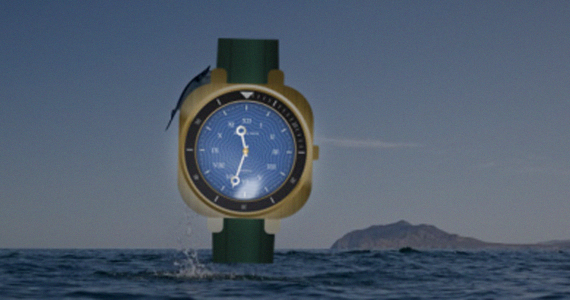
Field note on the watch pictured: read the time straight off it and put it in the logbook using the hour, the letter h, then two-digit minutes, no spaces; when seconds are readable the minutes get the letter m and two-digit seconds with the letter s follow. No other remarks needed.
11h33
